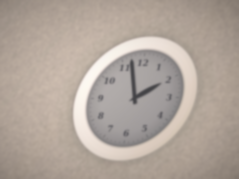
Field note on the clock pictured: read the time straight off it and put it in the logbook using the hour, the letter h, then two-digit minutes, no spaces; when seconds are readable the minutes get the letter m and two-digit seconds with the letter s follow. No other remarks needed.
1h57
